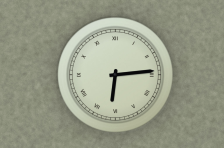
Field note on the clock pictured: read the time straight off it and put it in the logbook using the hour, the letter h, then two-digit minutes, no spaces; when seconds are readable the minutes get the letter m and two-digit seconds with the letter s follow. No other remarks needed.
6h14
